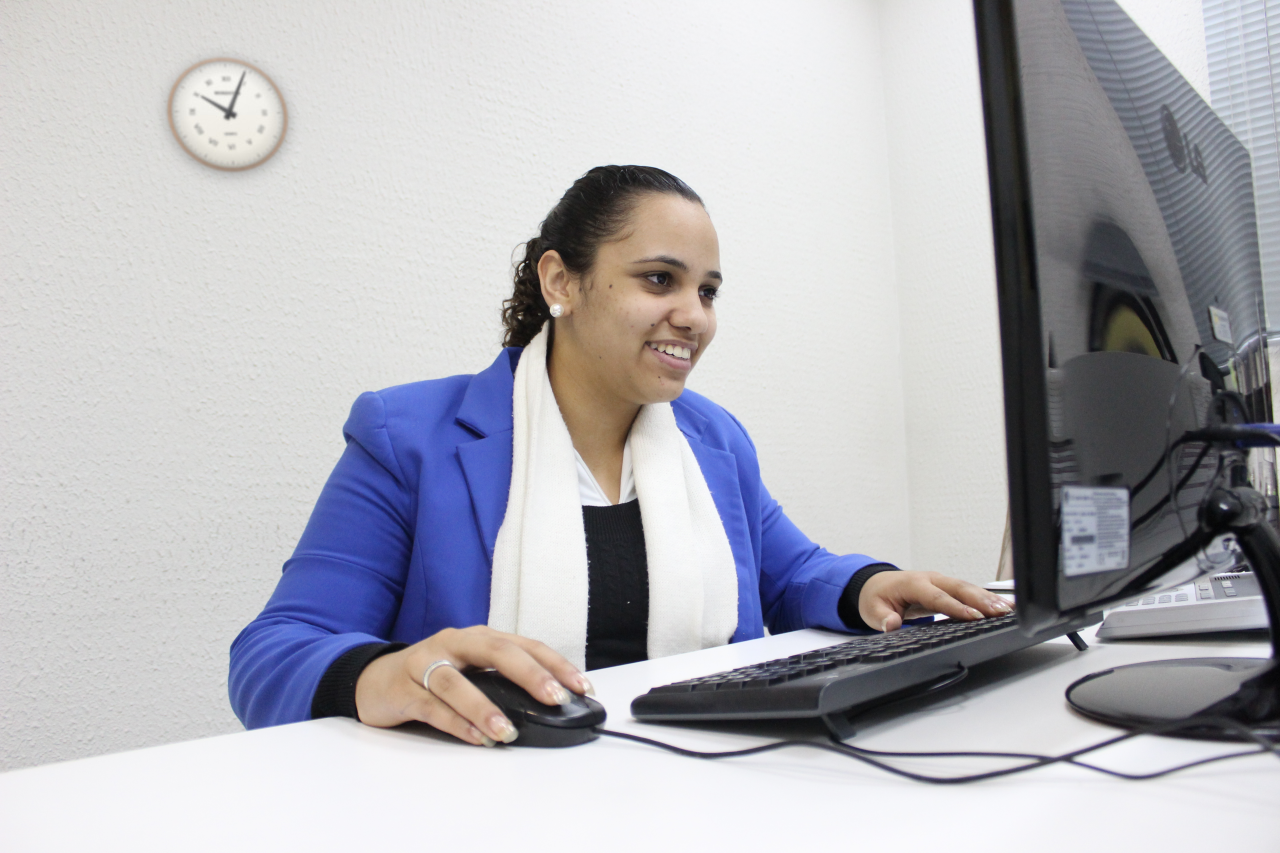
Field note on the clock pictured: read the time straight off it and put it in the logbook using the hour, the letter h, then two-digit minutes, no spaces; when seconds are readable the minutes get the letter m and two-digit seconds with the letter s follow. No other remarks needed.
10h04
